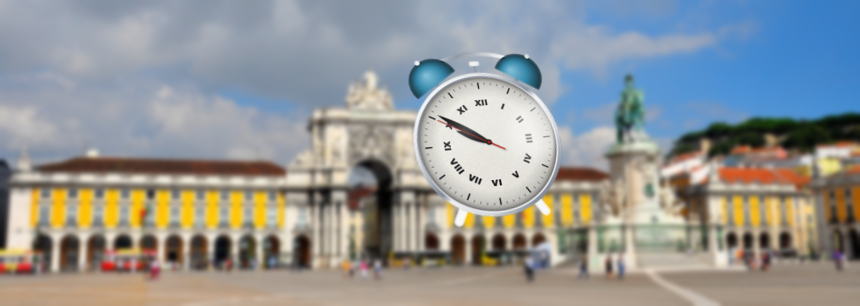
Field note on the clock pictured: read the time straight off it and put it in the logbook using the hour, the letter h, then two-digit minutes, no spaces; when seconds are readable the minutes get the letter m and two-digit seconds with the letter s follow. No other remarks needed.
9h50m50s
